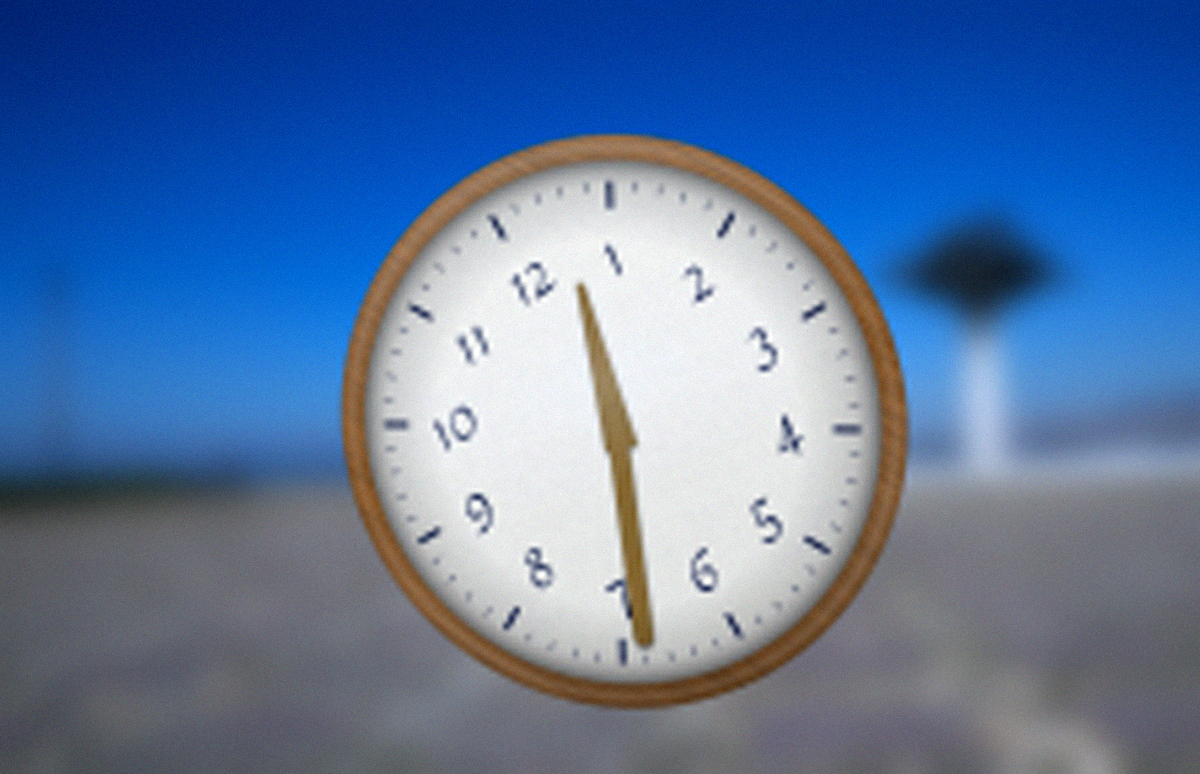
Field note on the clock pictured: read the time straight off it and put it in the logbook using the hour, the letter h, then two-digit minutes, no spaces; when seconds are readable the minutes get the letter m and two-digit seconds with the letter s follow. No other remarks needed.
12h34
